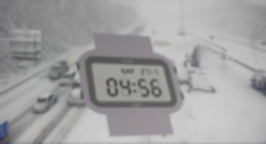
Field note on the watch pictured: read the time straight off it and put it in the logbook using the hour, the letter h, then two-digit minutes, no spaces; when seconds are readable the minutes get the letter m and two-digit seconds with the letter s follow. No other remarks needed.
4h56
